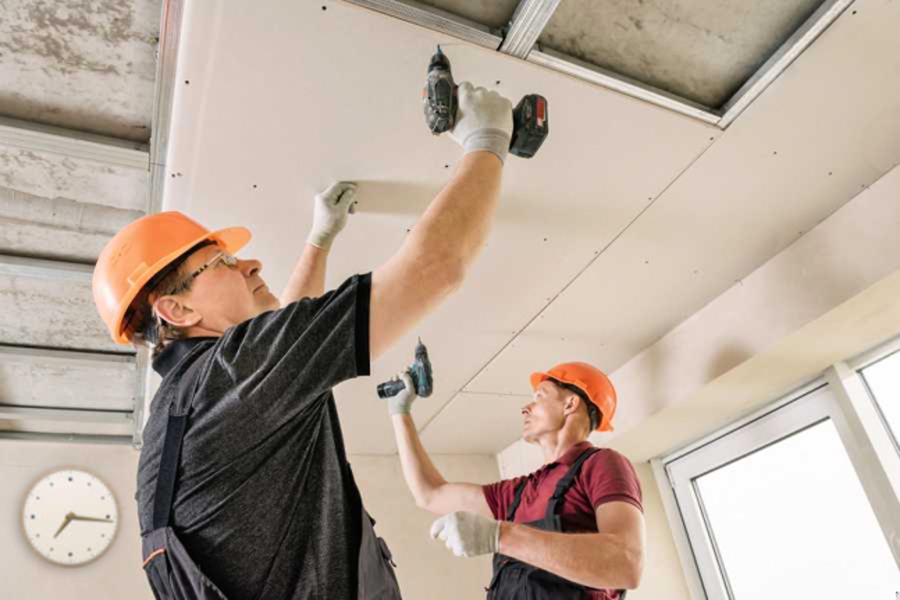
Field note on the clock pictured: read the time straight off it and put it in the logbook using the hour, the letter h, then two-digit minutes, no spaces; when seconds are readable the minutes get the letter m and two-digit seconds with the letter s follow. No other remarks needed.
7h16
